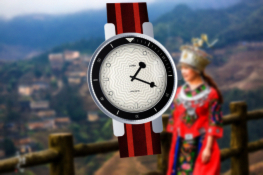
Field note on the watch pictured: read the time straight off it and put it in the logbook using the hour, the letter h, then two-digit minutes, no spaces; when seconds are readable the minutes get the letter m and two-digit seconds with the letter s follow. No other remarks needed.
1h19
